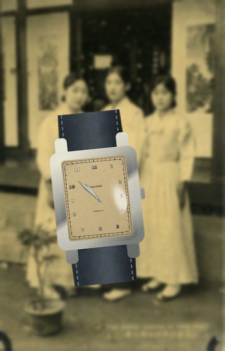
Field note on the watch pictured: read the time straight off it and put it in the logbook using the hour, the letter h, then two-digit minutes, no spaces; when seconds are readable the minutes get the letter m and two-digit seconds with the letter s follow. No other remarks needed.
10h53
